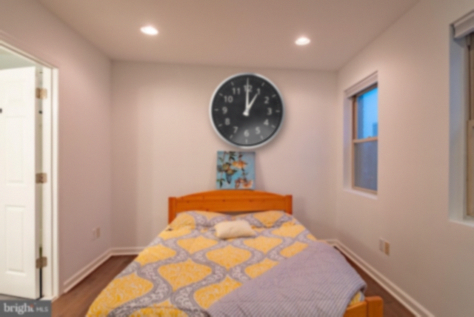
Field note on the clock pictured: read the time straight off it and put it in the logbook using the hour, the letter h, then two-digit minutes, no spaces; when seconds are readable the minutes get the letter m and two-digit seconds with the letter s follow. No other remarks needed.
1h00
